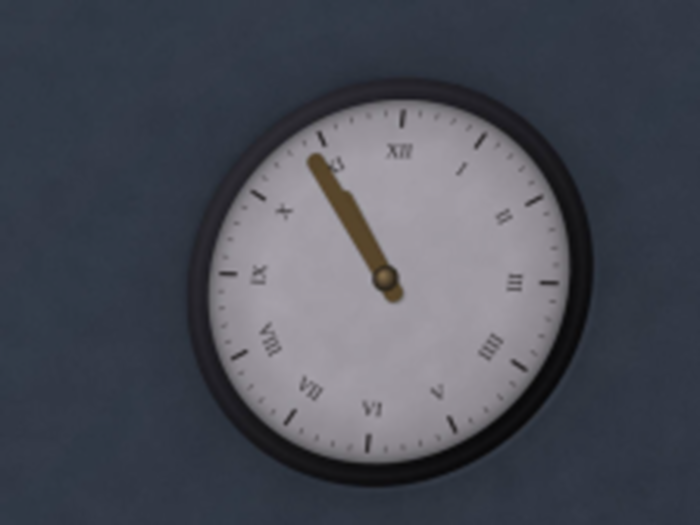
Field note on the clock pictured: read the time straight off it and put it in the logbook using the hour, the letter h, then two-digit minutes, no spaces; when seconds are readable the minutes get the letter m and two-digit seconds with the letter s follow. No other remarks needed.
10h54
